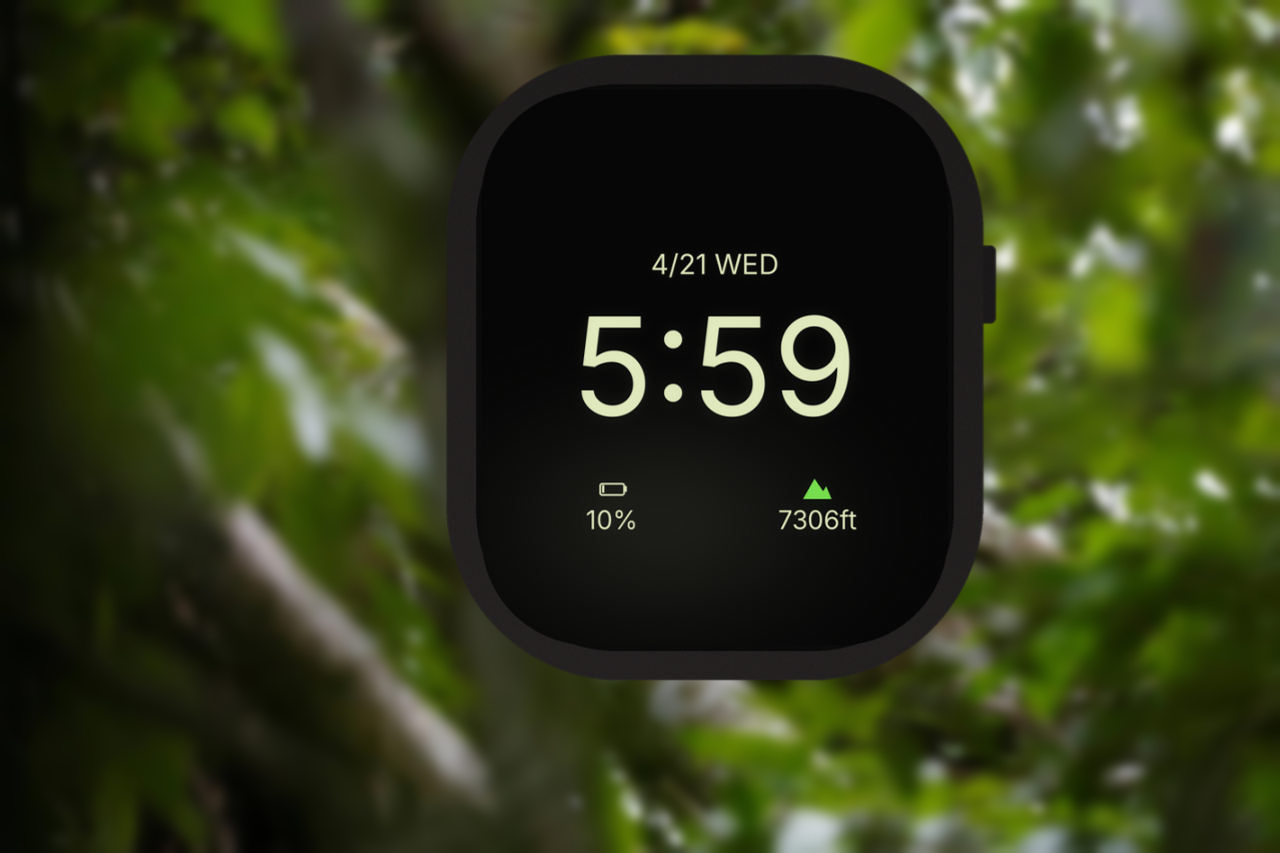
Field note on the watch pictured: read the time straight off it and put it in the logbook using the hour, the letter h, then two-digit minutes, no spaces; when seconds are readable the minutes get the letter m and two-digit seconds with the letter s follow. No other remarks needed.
5h59
